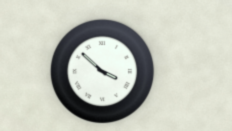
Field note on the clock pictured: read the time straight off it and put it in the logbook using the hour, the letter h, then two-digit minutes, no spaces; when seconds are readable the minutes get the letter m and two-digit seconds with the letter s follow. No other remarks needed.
3h52
